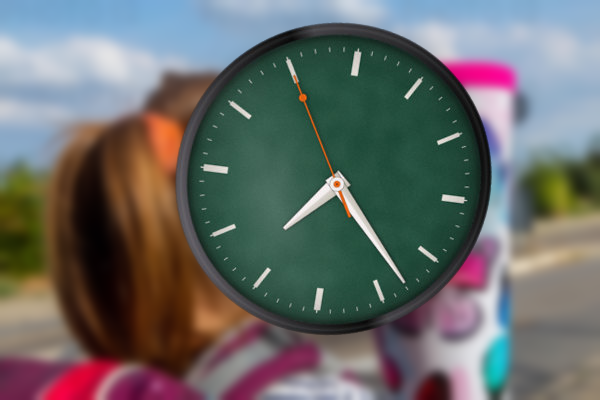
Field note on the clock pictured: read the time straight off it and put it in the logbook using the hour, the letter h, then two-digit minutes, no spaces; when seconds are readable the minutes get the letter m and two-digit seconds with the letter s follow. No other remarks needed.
7h22m55s
